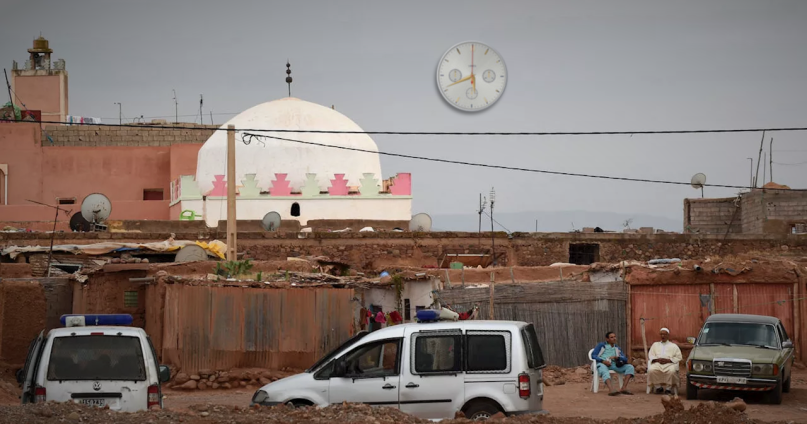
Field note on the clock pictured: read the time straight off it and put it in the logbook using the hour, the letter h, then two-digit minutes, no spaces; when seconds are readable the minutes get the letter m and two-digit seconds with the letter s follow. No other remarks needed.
5h41
